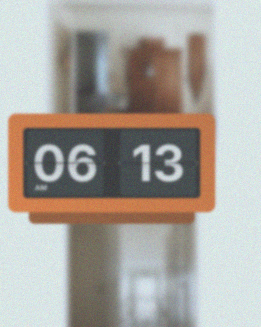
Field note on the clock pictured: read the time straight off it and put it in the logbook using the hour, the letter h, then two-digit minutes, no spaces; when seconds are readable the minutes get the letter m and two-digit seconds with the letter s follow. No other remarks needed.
6h13
